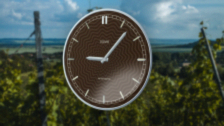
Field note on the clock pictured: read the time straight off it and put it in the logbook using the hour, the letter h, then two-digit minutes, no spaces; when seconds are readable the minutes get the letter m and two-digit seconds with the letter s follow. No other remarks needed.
9h07
